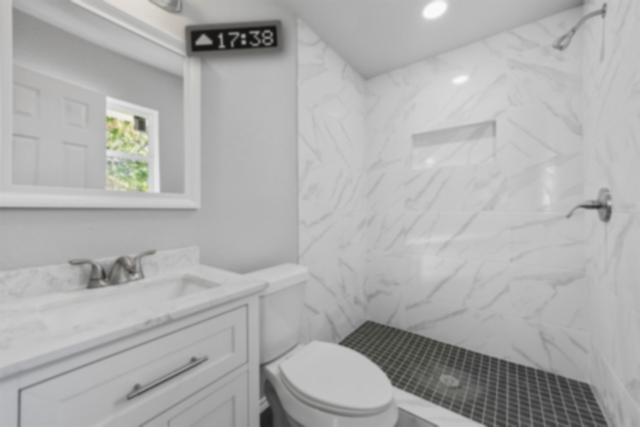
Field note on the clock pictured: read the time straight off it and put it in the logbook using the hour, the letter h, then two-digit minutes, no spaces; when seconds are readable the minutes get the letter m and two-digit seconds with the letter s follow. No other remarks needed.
17h38
